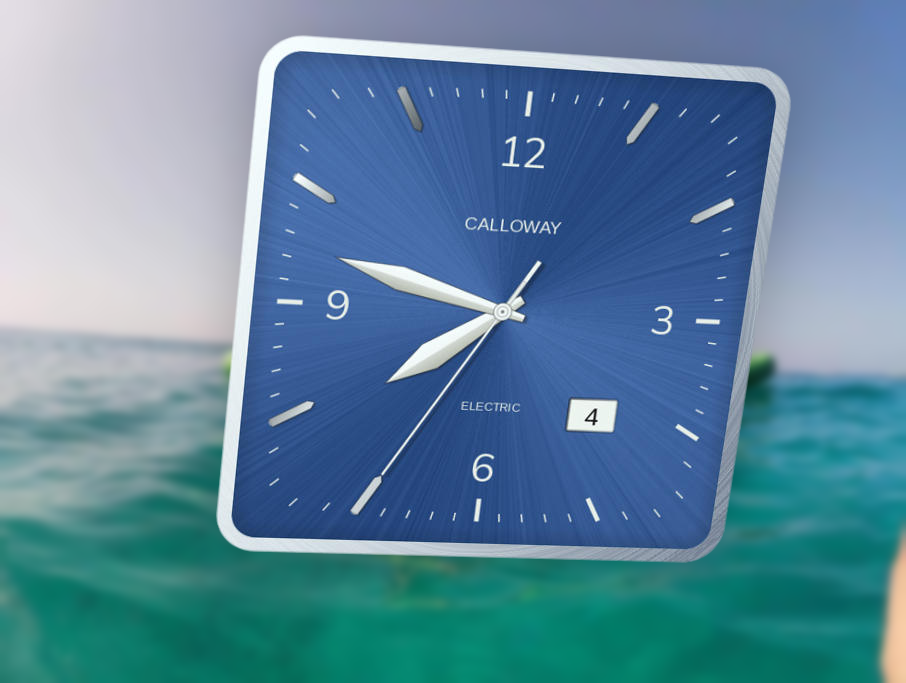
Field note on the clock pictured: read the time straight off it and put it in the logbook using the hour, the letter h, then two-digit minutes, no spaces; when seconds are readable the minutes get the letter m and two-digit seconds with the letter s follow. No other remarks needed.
7h47m35s
